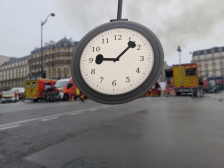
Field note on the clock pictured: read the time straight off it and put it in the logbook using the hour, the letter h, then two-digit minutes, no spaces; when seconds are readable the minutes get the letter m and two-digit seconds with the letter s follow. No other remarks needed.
9h07
